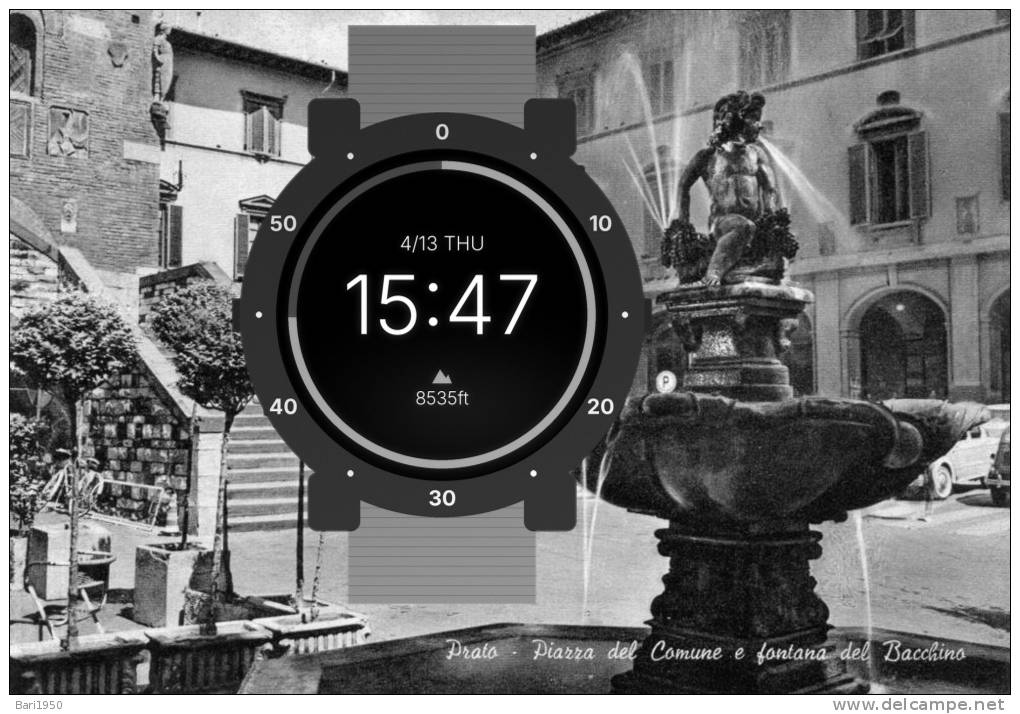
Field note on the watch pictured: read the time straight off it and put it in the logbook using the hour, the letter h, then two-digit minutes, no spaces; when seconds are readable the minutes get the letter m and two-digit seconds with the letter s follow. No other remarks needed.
15h47
